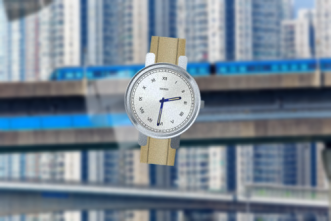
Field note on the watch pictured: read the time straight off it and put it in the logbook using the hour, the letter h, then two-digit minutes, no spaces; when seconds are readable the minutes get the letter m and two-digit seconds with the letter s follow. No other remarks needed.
2h31
